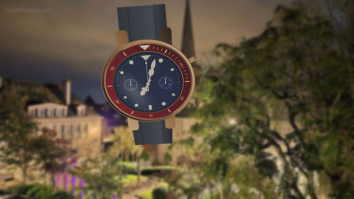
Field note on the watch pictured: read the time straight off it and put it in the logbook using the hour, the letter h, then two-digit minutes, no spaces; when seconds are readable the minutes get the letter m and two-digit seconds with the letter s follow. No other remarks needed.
7h03
